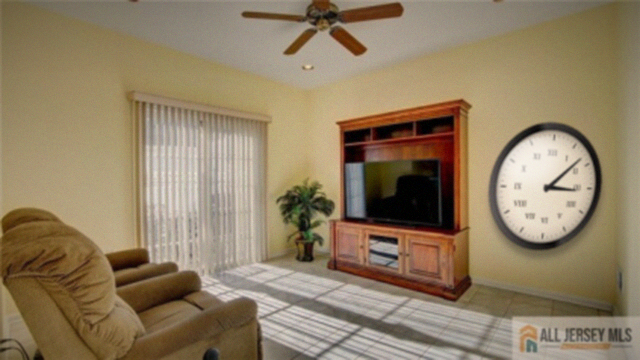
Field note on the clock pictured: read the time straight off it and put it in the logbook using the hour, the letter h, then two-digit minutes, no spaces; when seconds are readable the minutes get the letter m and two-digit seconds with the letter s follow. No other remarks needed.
3h08
